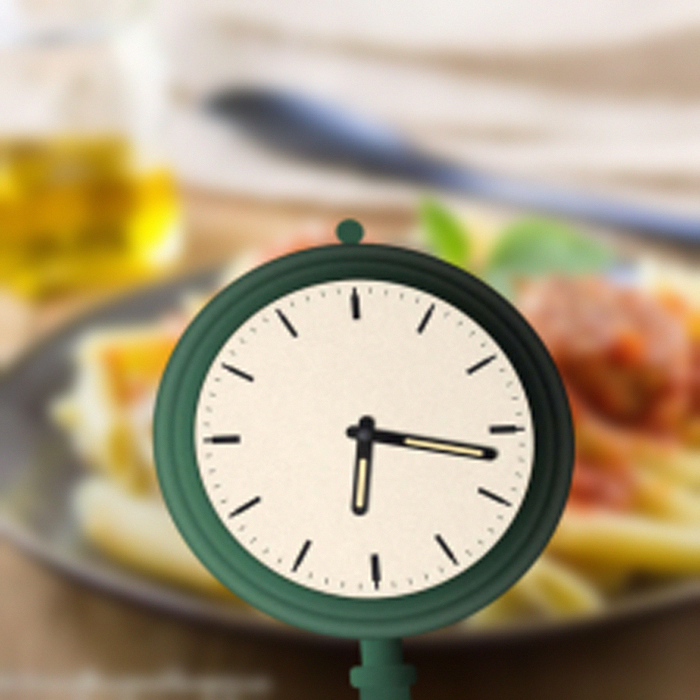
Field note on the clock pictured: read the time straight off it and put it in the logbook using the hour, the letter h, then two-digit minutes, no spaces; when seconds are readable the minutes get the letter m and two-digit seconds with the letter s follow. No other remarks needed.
6h17
